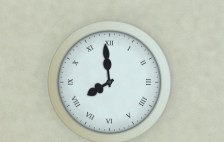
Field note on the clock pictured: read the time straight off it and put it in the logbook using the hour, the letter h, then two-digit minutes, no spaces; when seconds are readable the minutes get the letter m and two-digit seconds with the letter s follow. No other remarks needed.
7h59
